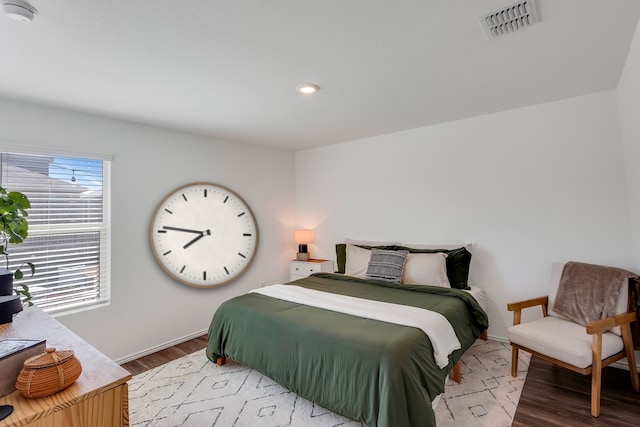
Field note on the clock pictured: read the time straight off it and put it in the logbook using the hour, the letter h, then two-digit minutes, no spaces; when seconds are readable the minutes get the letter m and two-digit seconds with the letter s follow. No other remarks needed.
7h46
